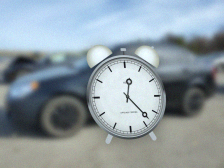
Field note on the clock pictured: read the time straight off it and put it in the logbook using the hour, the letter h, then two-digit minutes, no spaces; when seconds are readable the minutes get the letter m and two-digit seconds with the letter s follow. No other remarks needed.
12h23
